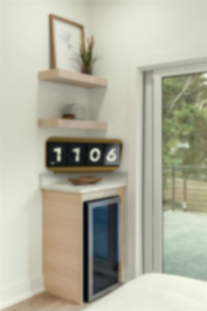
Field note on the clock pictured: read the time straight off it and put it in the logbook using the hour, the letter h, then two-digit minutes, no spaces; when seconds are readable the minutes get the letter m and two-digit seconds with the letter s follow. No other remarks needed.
11h06
